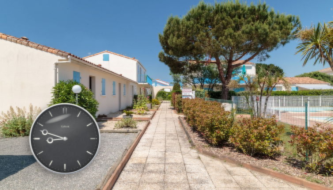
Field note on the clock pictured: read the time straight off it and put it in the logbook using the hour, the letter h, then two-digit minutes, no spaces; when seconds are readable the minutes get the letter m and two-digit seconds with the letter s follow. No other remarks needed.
8h48
